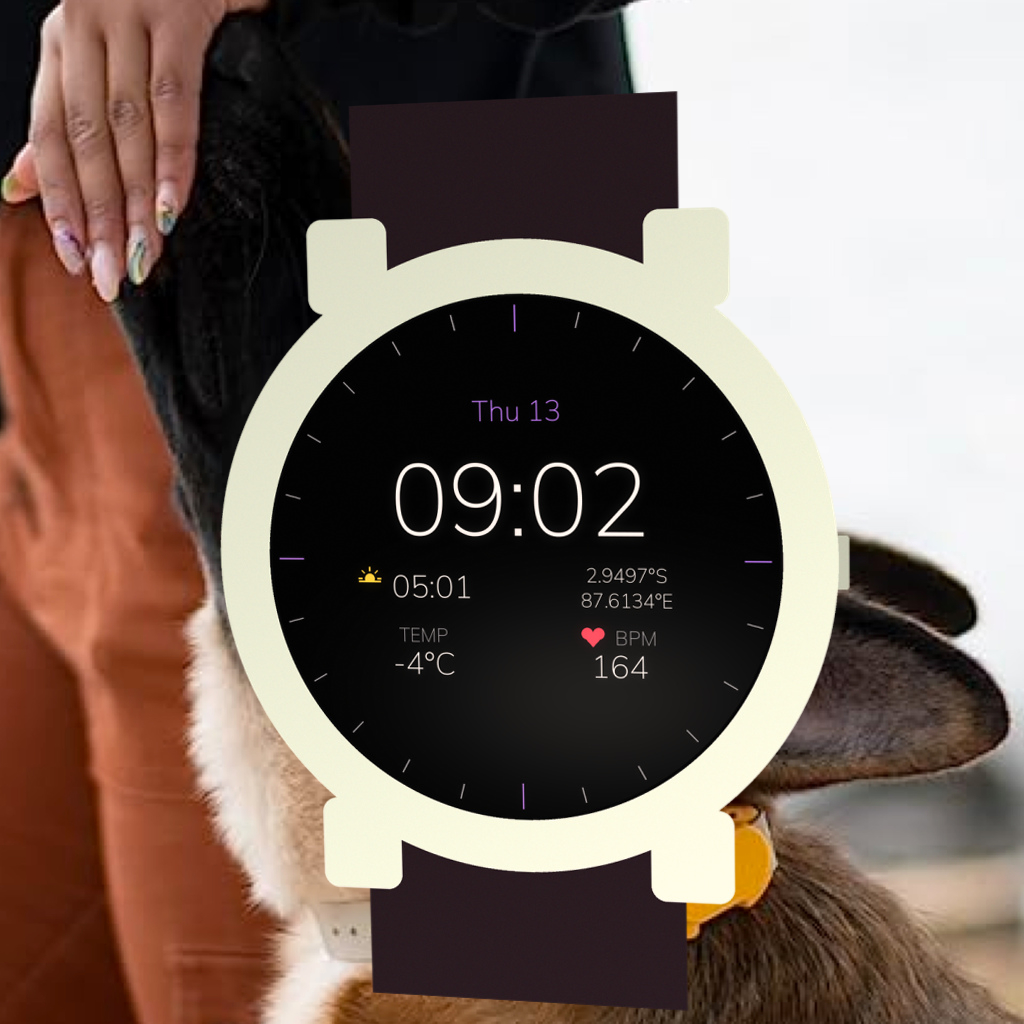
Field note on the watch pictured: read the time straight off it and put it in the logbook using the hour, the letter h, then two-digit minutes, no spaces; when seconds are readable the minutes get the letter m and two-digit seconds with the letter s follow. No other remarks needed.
9h02
